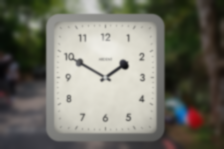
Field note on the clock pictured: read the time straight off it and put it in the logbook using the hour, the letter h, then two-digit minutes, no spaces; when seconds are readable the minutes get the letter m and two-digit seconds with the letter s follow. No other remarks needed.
1h50
